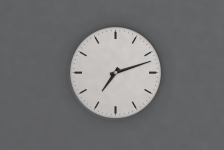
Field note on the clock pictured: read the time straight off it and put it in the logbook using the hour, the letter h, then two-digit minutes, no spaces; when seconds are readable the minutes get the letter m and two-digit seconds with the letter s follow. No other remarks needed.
7h12
